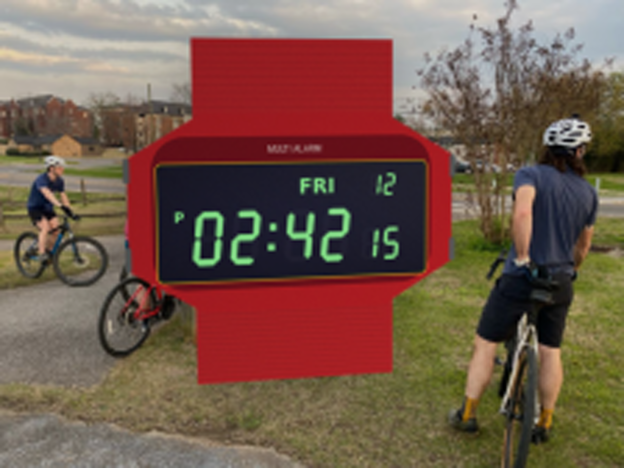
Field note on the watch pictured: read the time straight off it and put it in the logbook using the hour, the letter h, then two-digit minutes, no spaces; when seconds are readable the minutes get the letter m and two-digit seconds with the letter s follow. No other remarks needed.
2h42m15s
